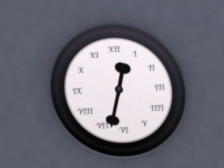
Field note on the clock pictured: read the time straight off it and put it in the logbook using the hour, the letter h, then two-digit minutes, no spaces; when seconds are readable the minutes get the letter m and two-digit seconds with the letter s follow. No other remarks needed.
12h33
